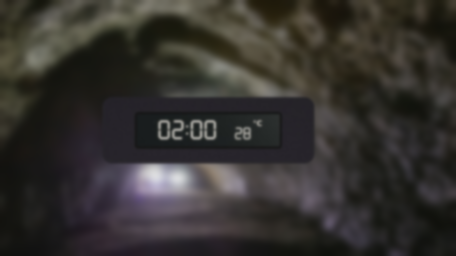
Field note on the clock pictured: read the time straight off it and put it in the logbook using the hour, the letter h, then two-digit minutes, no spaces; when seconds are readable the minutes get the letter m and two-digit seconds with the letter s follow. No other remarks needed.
2h00
